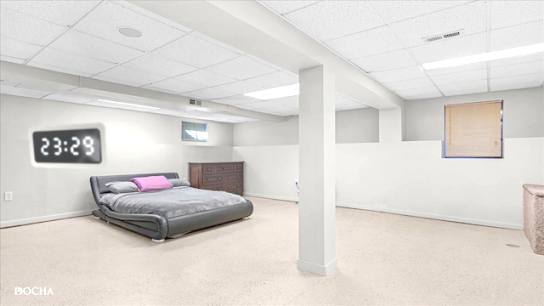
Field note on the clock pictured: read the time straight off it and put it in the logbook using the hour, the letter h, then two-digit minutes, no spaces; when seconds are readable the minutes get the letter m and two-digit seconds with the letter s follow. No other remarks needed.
23h29
